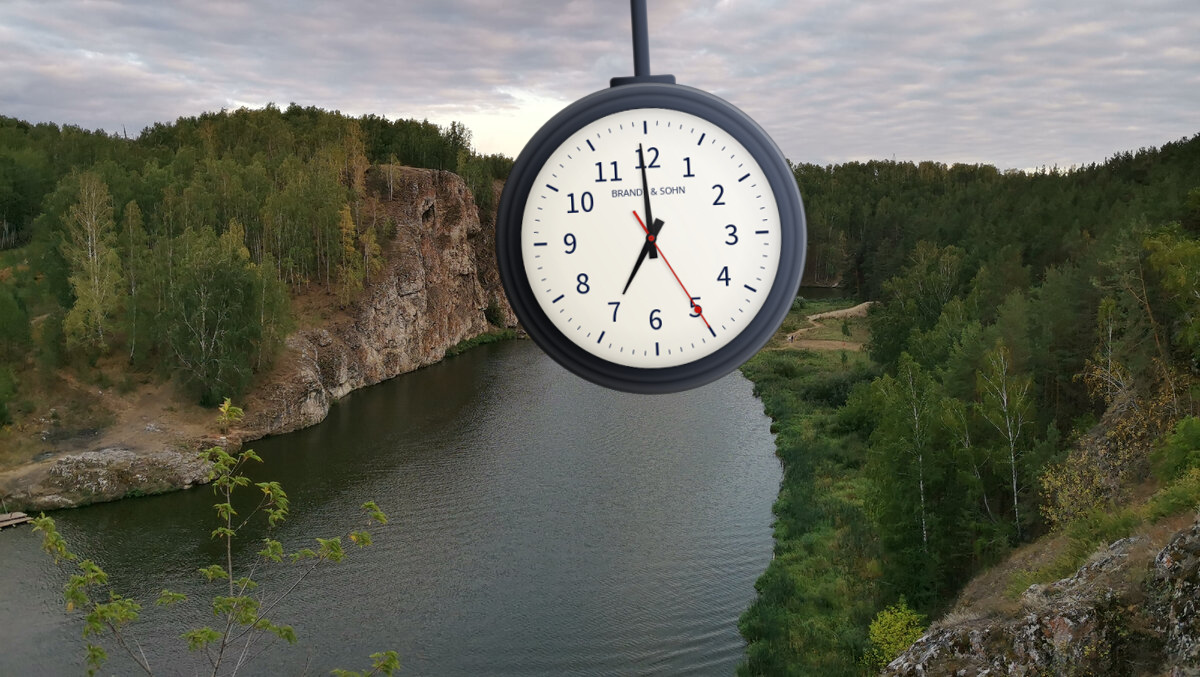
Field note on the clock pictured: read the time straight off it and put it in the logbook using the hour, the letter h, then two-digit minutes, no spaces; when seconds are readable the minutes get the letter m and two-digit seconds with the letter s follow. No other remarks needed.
6h59m25s
